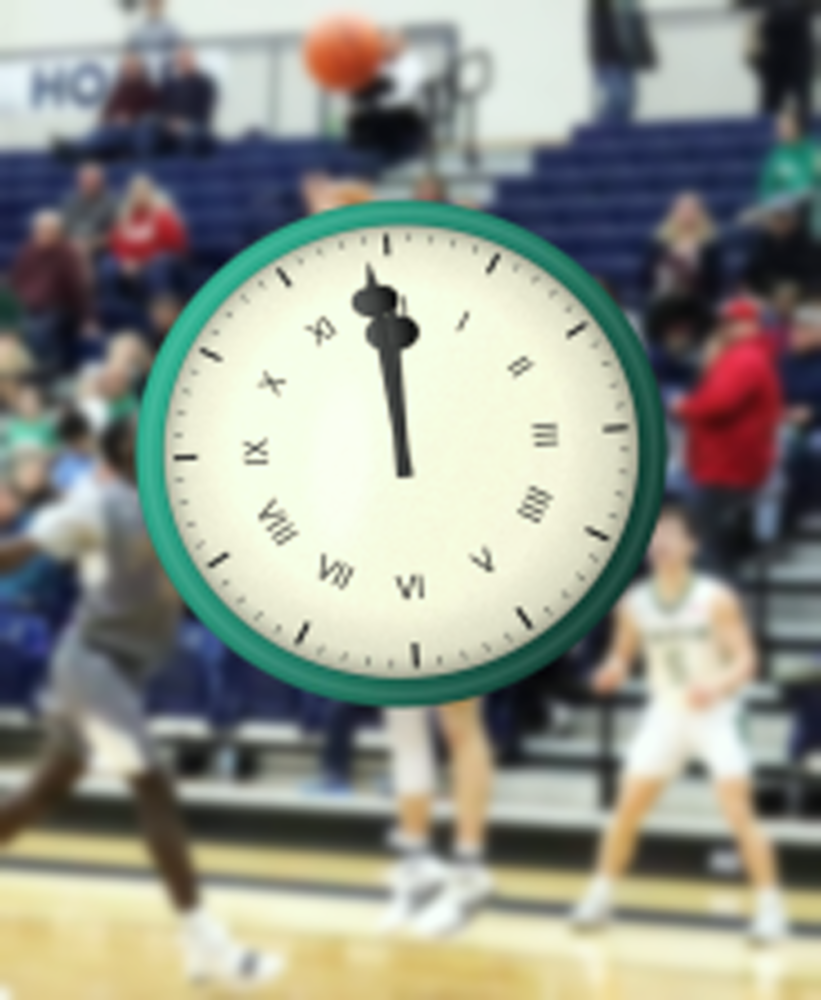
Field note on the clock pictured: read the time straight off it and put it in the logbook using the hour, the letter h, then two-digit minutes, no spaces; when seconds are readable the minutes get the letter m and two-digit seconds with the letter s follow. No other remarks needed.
11h59
